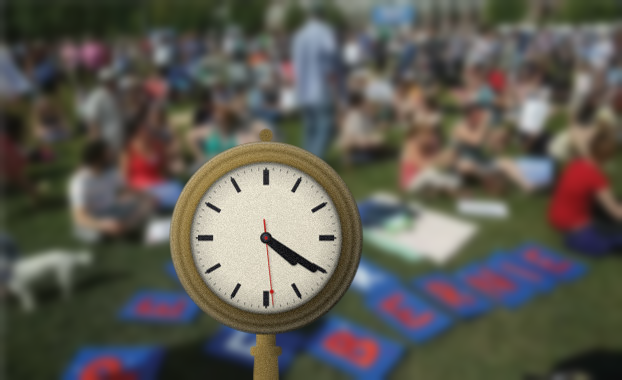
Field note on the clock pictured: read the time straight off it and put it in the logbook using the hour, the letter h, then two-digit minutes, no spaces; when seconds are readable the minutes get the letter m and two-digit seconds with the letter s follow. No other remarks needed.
4h20m29s
